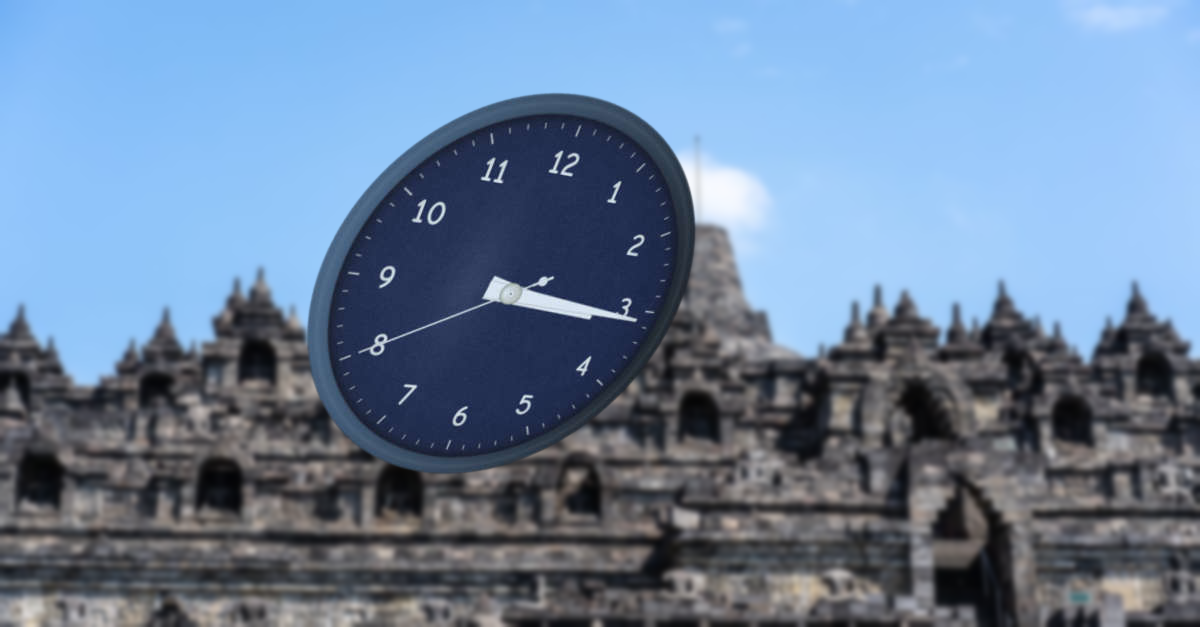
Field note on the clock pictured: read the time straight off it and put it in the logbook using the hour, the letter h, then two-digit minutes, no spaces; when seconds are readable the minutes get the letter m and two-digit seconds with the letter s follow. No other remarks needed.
3h15m40s
